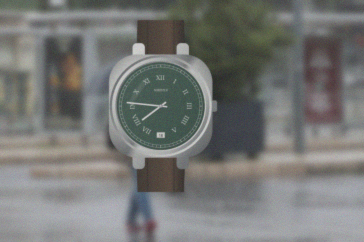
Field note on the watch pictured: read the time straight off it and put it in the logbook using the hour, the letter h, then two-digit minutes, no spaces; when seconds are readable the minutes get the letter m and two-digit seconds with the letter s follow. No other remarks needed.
7h46
